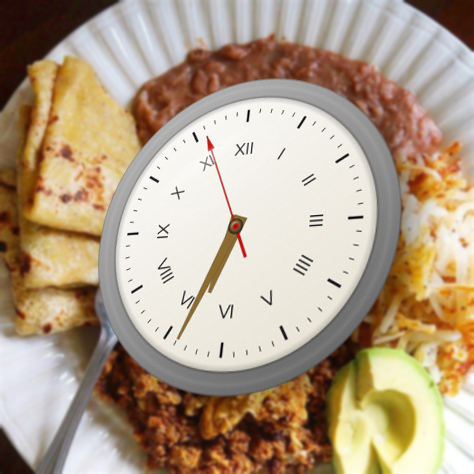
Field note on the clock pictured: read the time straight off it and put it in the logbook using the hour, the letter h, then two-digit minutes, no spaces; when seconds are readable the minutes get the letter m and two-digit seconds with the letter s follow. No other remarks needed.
6h33m56s
